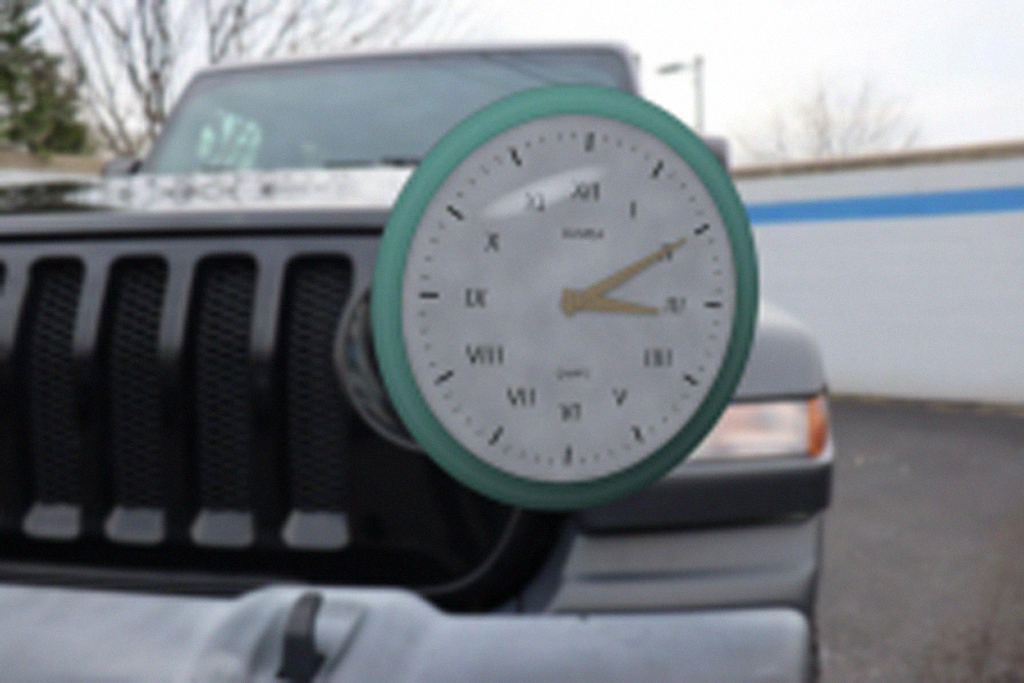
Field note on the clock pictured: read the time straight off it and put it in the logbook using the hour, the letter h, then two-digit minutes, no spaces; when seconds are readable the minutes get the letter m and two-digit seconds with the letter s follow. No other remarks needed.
3h10
